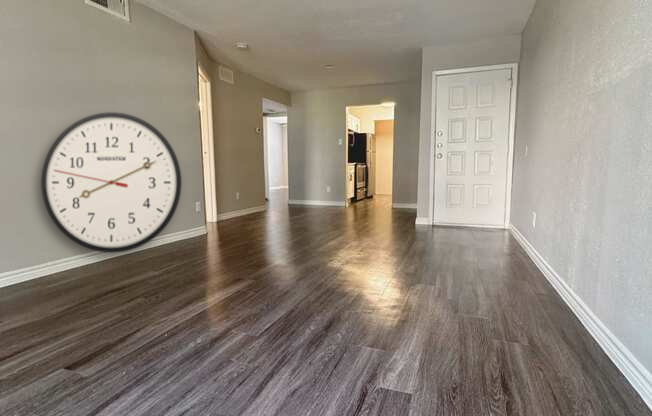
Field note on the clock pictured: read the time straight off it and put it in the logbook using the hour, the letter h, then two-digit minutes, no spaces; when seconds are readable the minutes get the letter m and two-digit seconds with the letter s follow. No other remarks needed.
8h10m47s
